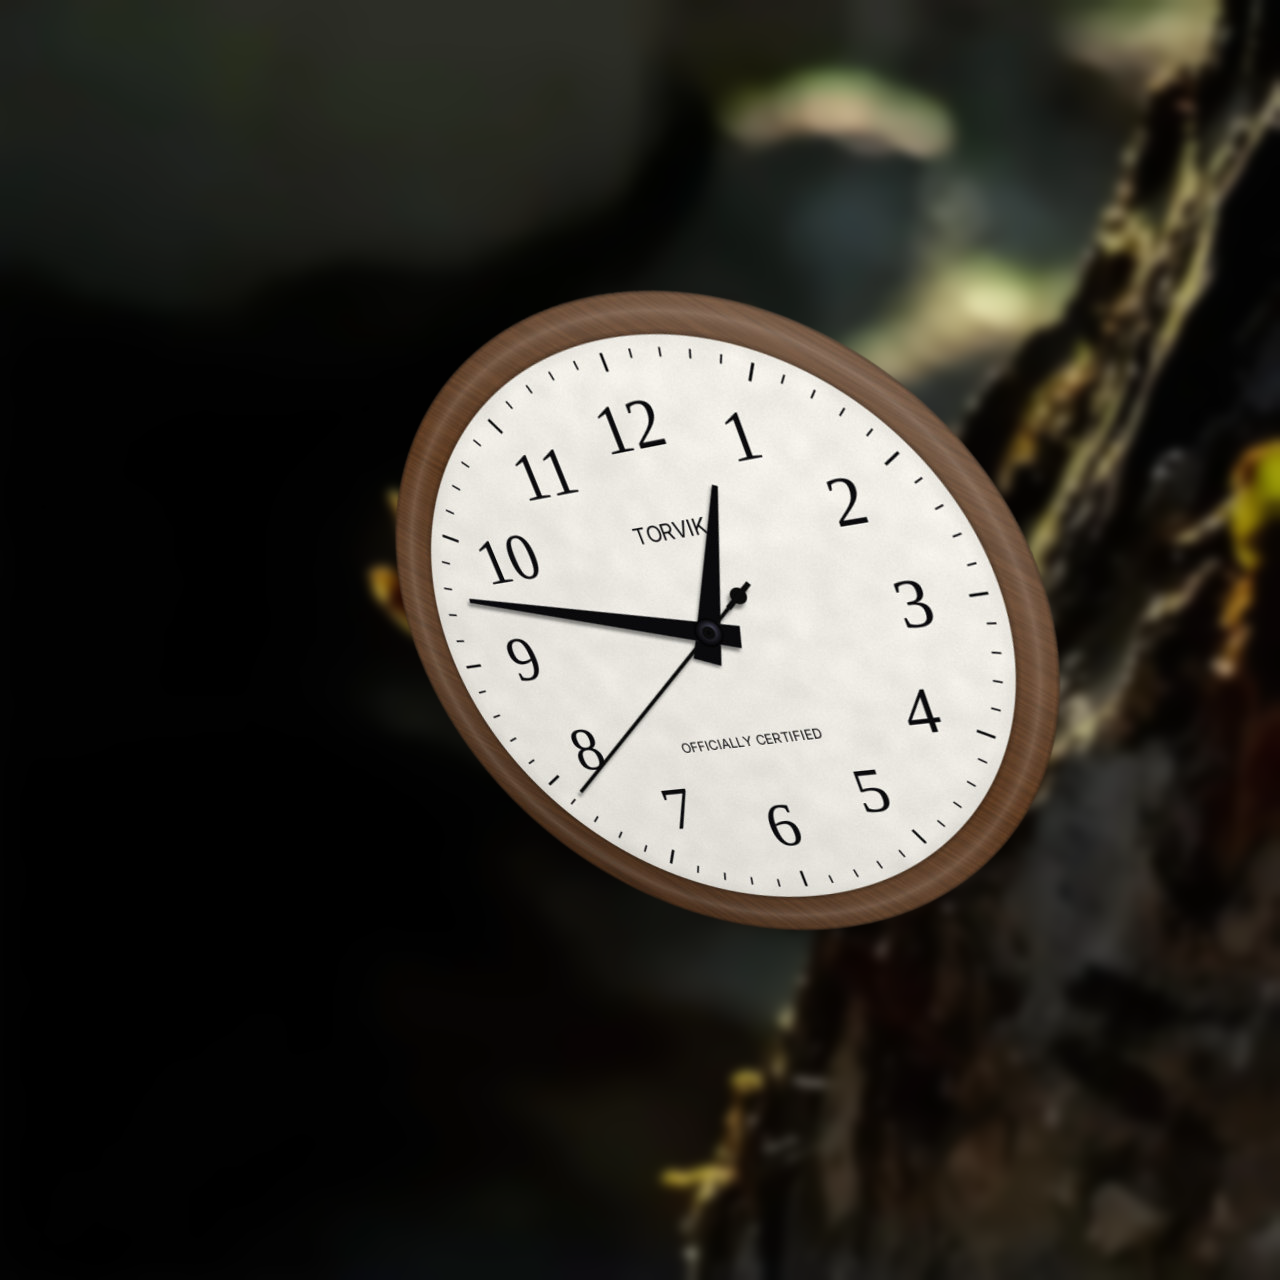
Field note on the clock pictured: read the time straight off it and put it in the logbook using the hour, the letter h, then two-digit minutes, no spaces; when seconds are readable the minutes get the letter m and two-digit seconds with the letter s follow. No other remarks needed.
12h47m39s
